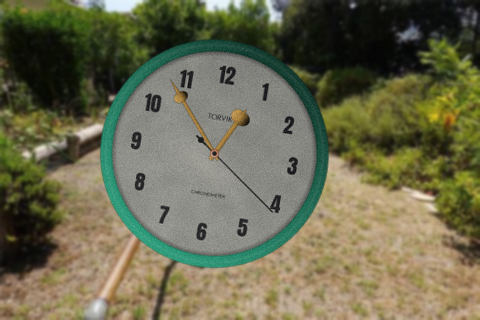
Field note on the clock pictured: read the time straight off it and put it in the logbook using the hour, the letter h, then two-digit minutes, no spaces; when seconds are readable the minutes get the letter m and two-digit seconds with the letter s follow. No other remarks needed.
12h53m21s
